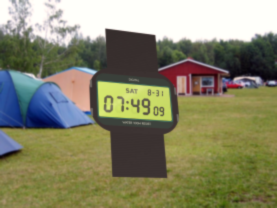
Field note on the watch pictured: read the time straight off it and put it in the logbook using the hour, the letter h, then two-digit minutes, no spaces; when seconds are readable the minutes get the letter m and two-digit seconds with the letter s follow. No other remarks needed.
7h49m09s
